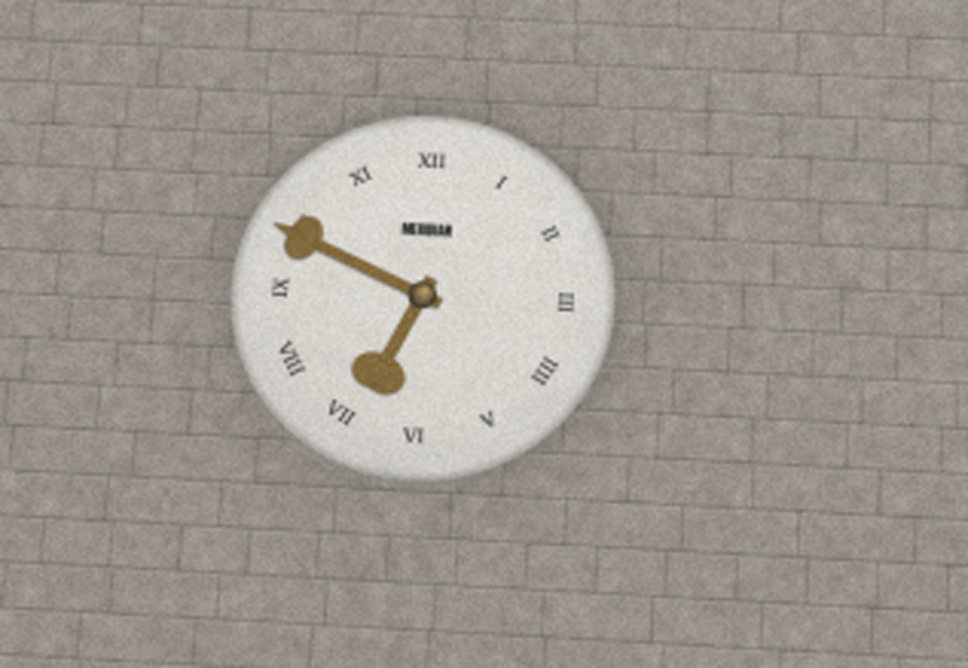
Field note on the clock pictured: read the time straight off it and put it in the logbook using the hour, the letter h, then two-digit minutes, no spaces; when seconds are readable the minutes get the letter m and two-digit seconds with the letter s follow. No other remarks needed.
6h49
